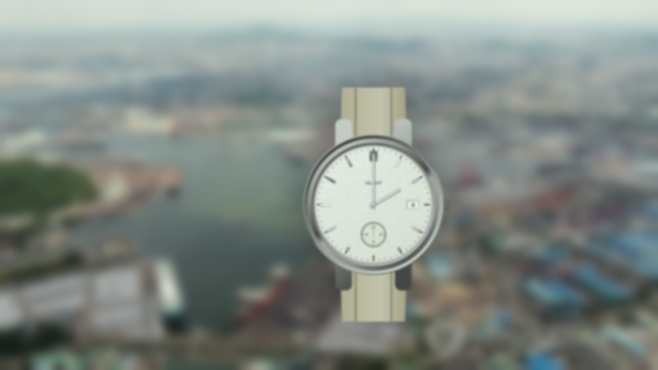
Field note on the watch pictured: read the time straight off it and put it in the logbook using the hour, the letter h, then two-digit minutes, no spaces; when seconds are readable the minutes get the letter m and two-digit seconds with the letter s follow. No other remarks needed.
2h00
